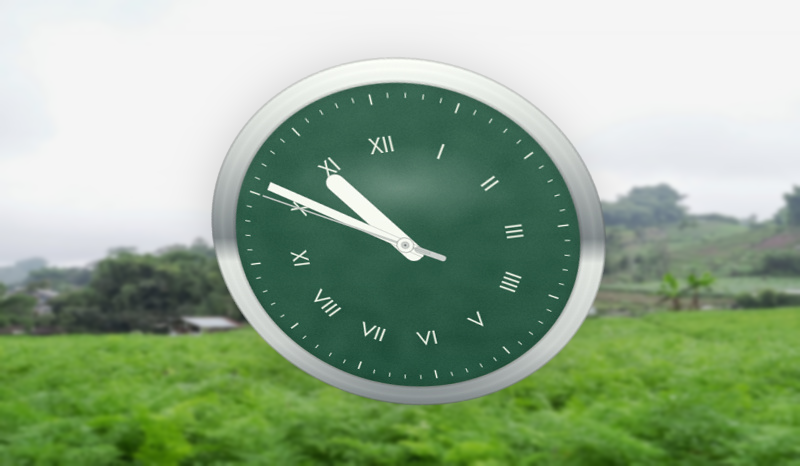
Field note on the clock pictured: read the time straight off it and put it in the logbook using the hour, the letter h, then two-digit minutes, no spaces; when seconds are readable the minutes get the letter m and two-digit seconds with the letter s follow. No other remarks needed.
10h50m50s
